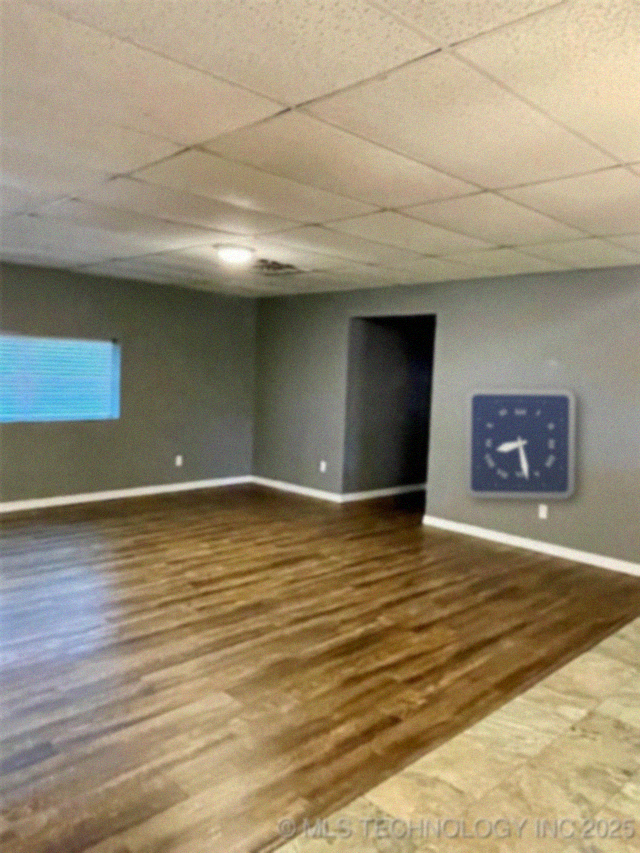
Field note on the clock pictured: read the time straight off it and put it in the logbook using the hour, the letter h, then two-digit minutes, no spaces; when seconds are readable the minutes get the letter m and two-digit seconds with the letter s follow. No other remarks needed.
8h28
